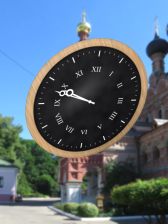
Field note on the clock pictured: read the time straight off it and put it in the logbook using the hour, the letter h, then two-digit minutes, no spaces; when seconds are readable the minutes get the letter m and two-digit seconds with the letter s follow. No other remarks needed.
9h48
